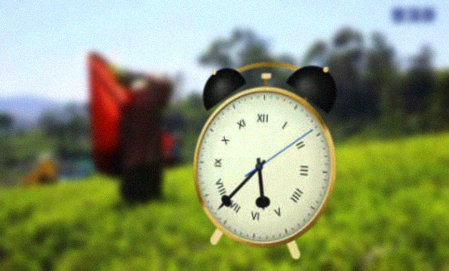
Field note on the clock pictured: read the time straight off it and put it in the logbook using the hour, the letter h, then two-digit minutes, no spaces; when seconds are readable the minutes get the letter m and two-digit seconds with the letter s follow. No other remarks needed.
5h37m09s
